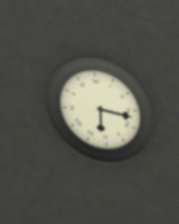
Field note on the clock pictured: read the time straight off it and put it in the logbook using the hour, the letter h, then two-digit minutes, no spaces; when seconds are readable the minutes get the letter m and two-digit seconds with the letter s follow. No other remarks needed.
6h17
